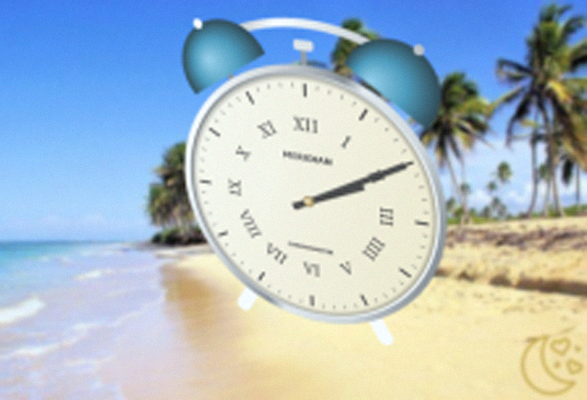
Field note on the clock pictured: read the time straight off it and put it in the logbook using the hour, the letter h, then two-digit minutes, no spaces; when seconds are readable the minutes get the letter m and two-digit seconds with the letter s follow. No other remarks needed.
2h10
